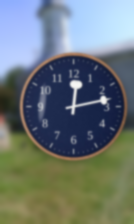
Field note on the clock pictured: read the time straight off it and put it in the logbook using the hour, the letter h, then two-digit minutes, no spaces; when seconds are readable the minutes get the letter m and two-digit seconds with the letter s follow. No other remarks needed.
12h13
